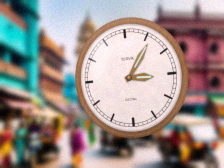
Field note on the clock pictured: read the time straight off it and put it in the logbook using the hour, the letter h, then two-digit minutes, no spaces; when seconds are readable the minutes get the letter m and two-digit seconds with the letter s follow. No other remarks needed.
3h06
